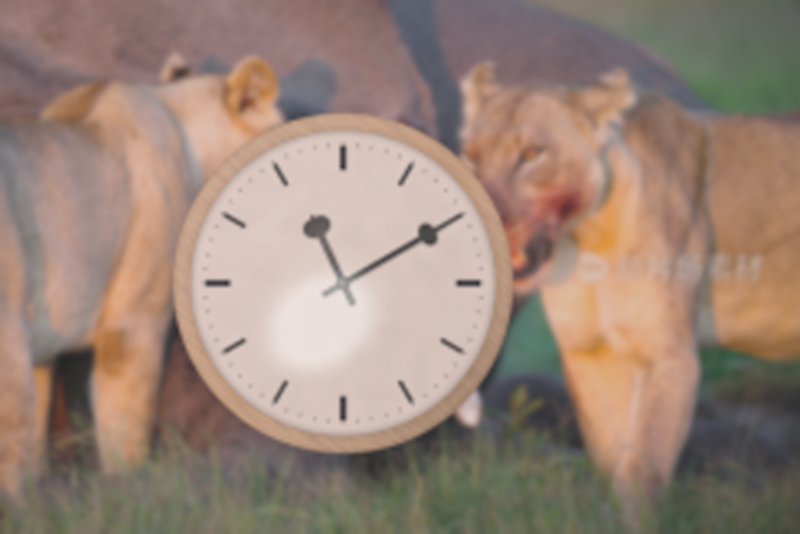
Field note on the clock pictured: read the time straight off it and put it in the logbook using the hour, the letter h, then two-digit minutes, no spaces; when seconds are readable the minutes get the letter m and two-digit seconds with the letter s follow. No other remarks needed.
11h10
